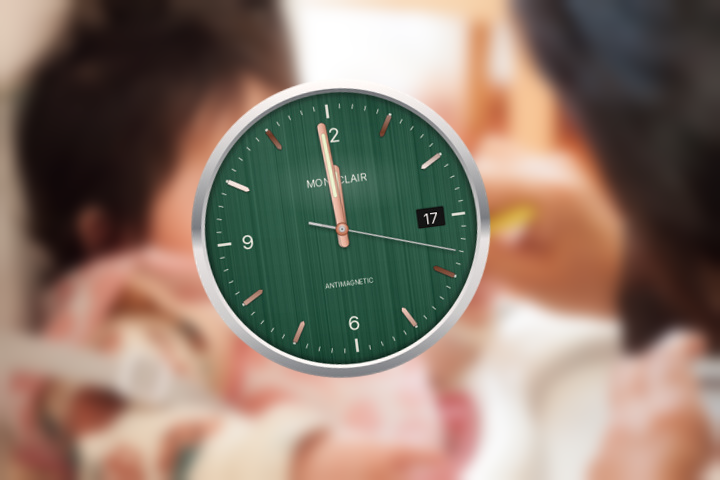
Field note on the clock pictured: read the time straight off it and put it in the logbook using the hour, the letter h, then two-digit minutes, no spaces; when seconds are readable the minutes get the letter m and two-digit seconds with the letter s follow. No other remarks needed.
11h59m18s
